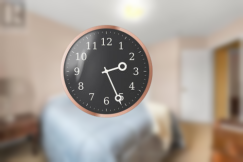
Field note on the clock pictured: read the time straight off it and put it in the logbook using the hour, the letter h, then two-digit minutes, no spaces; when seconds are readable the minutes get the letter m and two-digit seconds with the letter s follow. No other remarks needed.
2h26
